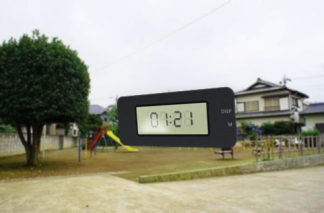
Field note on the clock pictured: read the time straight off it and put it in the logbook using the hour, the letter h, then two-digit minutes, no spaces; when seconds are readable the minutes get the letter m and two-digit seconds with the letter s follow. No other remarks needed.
1h21
